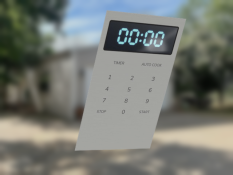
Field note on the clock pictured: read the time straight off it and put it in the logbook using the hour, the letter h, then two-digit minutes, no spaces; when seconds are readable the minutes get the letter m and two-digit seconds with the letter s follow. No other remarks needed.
0h00
